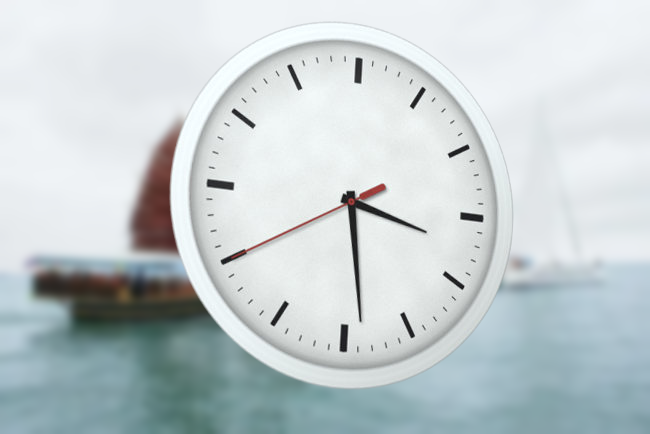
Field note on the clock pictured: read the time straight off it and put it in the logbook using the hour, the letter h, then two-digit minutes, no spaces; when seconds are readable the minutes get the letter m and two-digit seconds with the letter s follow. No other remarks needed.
3h28m40s
